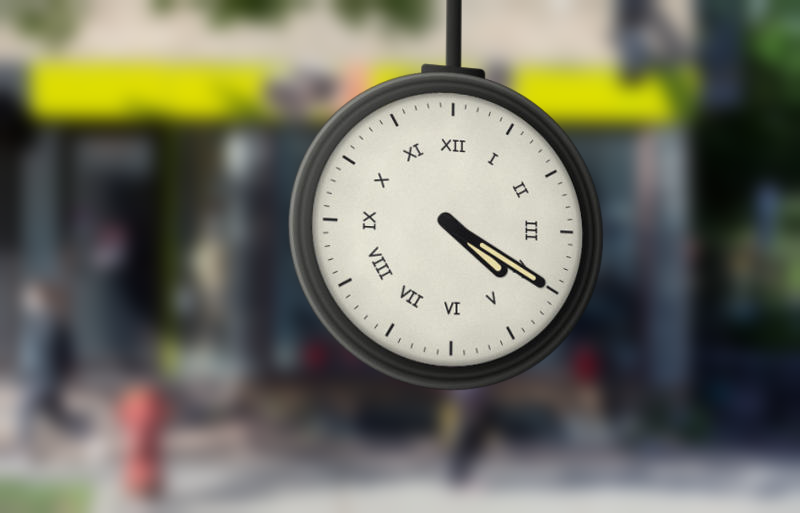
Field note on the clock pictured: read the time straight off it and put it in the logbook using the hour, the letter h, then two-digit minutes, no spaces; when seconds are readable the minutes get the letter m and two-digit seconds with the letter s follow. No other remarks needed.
4h20
